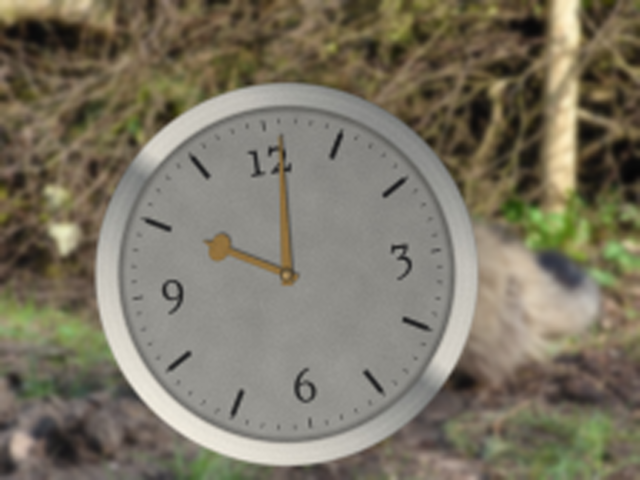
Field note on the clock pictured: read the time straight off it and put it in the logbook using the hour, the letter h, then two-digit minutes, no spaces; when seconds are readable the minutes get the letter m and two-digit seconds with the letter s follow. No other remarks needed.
10h01
